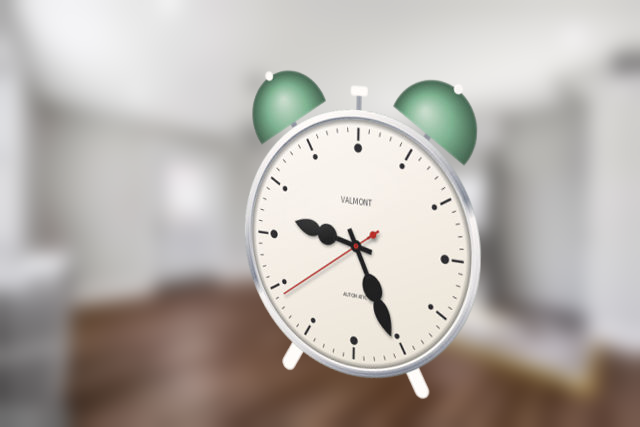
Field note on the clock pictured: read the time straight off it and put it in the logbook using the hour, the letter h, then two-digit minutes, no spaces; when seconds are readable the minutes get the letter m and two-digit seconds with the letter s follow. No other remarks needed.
9h25m39s
